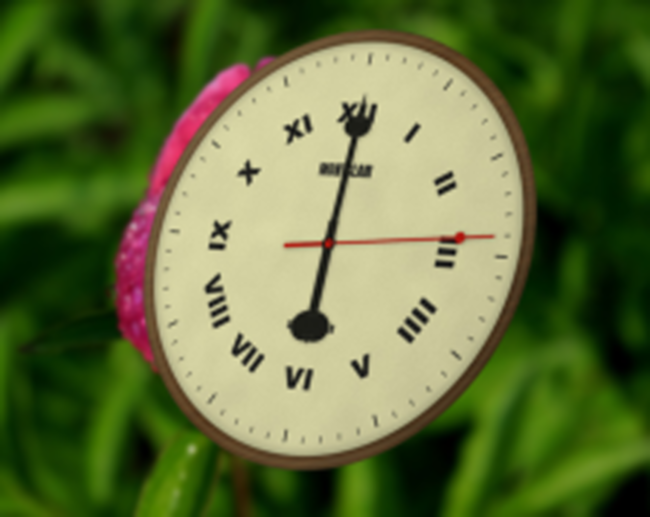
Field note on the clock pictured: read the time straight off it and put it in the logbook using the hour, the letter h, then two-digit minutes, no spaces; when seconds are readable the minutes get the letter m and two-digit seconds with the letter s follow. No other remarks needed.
6h00m14s
